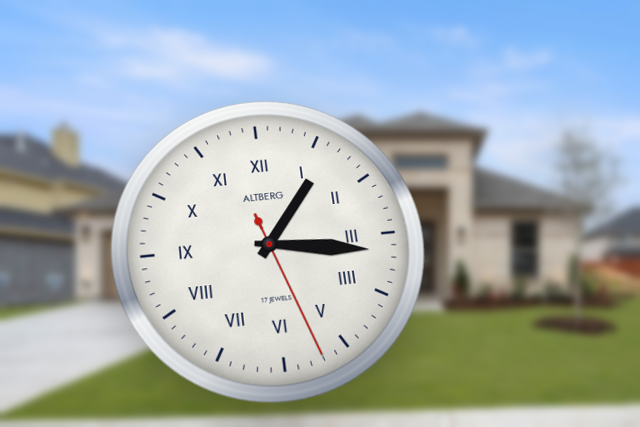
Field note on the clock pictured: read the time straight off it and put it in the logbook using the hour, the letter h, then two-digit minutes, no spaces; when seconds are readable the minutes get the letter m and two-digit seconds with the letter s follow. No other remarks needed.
1h16m27s
